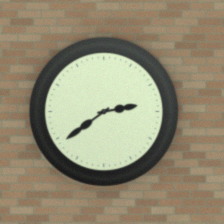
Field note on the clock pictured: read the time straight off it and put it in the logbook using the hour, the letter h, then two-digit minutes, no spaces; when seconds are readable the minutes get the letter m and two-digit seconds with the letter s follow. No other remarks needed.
2h39
